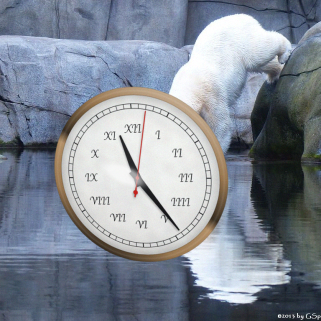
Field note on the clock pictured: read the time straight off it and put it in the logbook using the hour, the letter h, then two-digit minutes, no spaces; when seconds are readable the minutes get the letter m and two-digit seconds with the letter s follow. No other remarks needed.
11h24m02s
